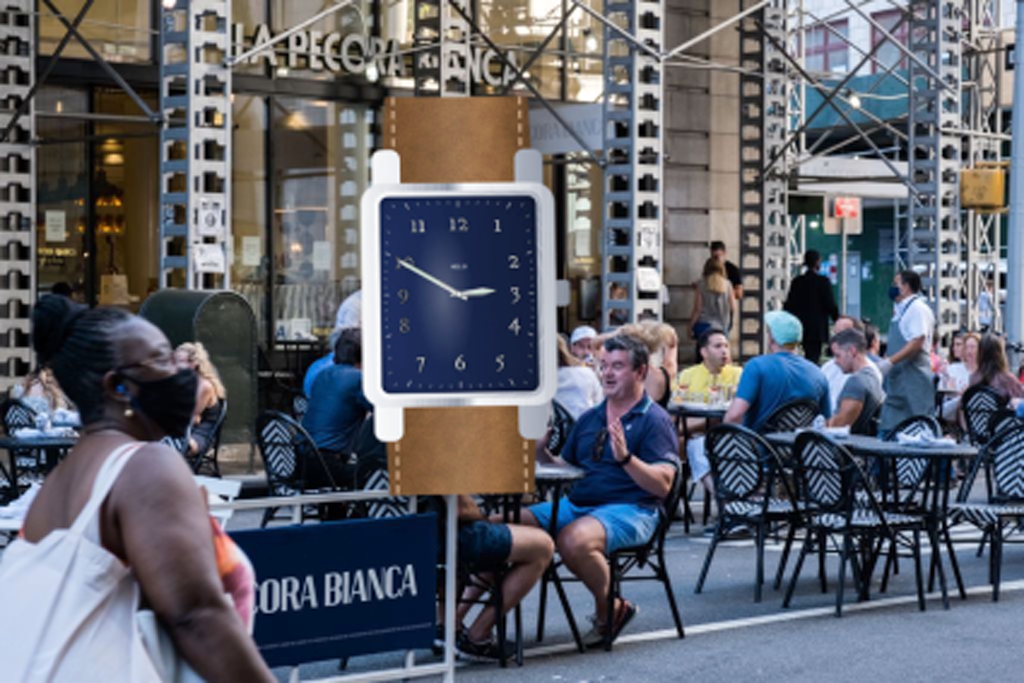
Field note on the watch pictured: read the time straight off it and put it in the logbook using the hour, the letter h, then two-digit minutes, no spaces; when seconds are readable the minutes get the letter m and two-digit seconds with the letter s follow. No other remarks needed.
2h50
